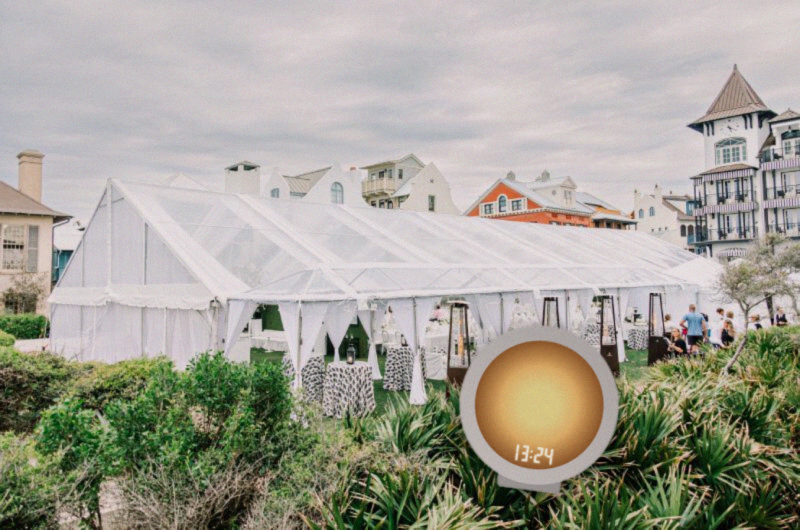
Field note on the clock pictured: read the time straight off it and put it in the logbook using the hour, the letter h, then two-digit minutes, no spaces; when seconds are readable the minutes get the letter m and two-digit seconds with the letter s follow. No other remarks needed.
13h24
